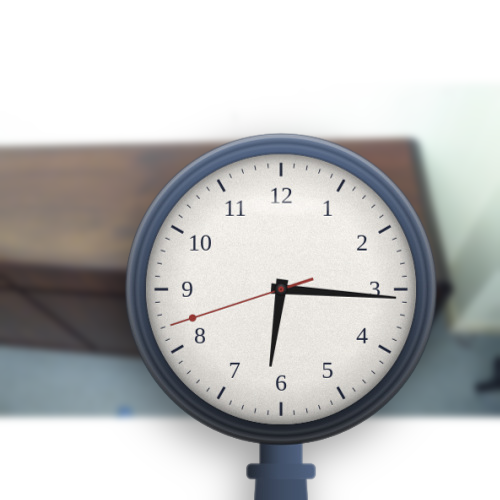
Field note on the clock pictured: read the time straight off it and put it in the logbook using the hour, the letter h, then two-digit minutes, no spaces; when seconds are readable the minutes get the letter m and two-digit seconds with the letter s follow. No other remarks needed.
6h15m42s
